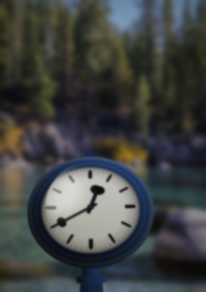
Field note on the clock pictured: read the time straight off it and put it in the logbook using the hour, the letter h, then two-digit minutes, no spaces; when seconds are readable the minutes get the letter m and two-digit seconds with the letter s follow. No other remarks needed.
12h40
